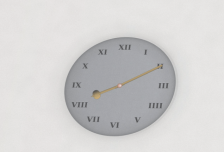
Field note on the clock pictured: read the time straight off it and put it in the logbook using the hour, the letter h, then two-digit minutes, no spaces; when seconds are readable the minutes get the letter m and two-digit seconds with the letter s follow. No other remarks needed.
8h10
